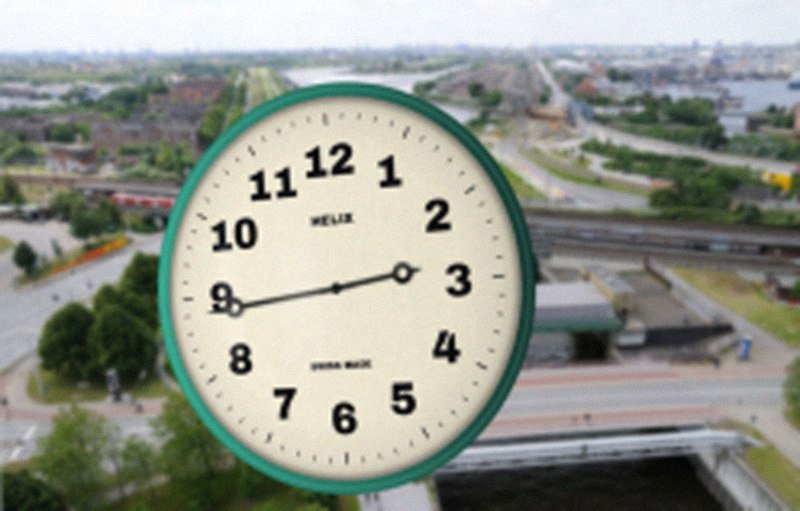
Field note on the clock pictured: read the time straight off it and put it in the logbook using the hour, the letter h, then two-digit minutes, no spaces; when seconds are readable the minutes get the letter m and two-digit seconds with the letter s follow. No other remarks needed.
2h44
